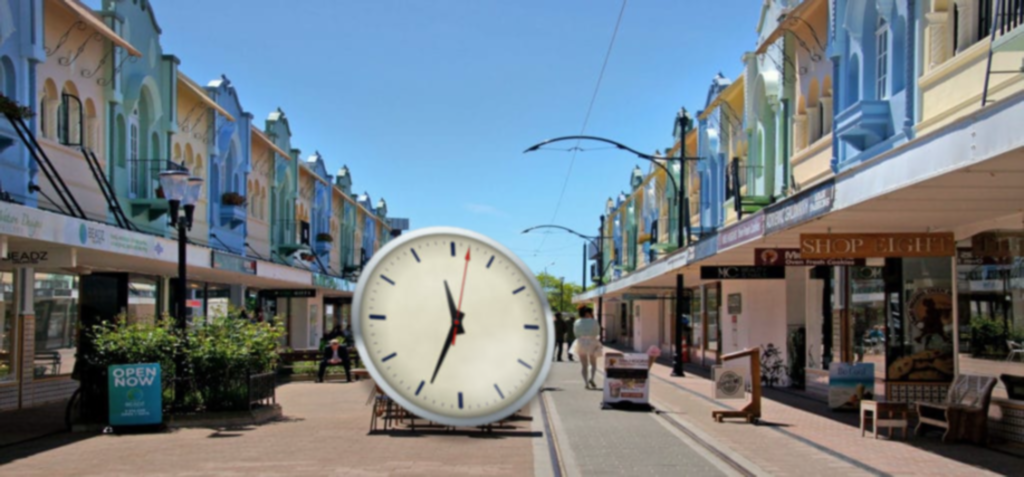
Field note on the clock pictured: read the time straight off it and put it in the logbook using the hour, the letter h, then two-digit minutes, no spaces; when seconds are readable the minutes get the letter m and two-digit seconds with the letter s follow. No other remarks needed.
11h34m02s
